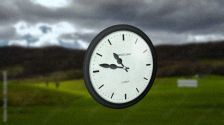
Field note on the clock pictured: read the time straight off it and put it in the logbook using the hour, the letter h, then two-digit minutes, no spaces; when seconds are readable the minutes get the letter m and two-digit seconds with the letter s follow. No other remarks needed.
10h47
